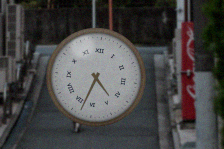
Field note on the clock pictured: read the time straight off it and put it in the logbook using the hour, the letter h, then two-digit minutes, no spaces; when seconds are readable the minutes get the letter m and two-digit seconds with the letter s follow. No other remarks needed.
4h33
